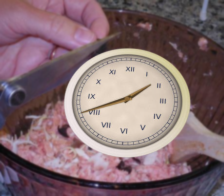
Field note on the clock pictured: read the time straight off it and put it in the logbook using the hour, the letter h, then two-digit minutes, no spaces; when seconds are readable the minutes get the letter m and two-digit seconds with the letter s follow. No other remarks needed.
1h41
